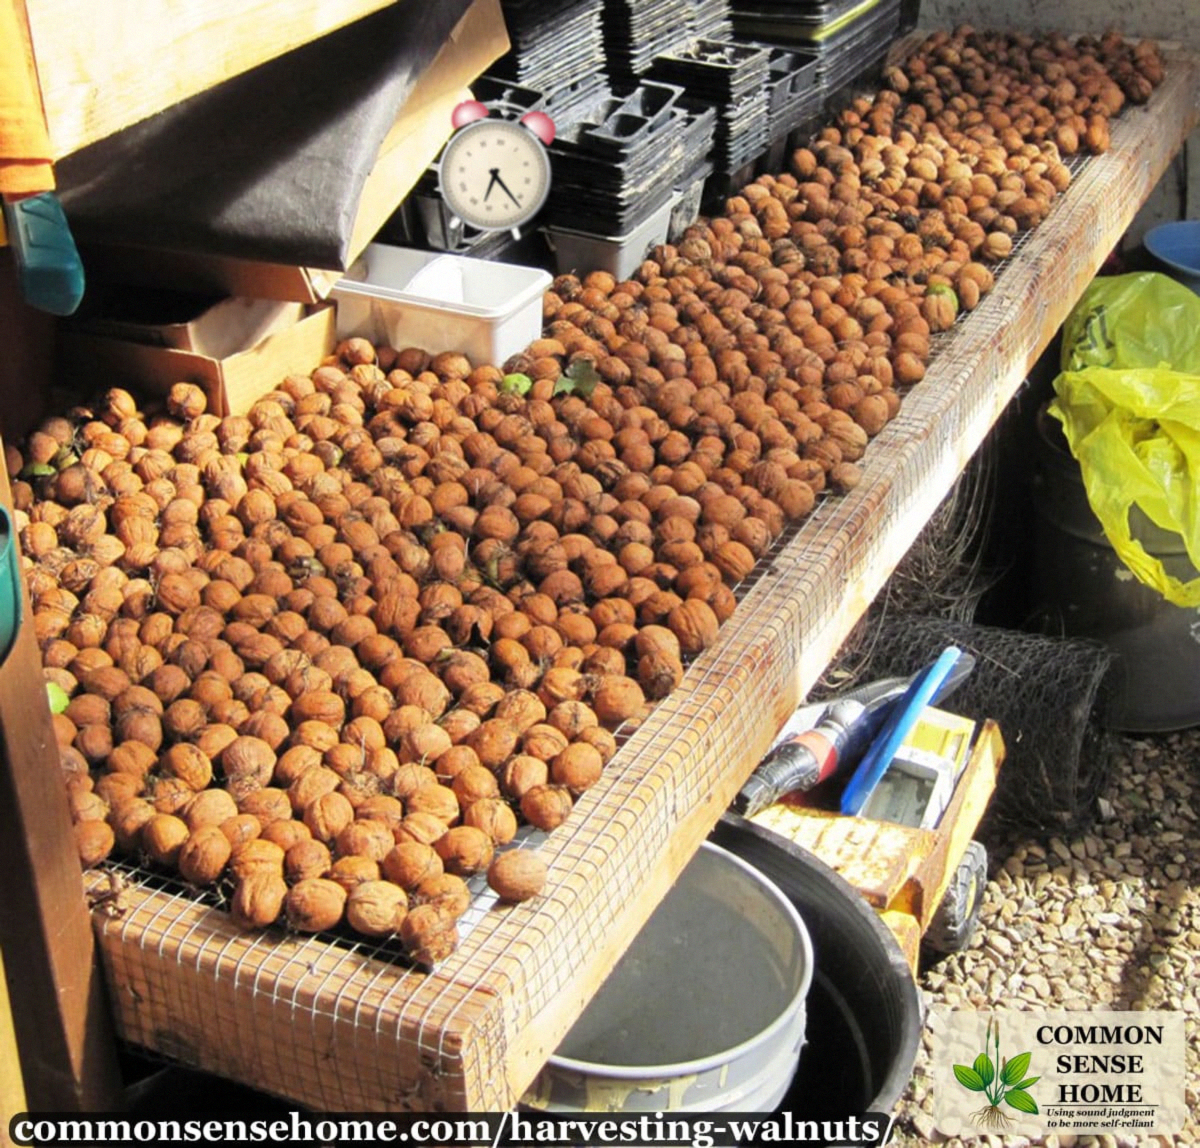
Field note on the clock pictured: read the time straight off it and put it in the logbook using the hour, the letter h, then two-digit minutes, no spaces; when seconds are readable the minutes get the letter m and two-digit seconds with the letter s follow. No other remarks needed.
6h22
